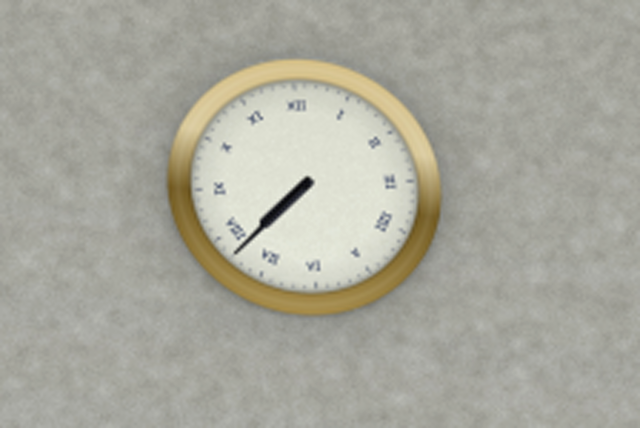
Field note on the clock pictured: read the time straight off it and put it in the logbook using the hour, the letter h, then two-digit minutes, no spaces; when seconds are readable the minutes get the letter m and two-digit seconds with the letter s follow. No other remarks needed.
7h38
